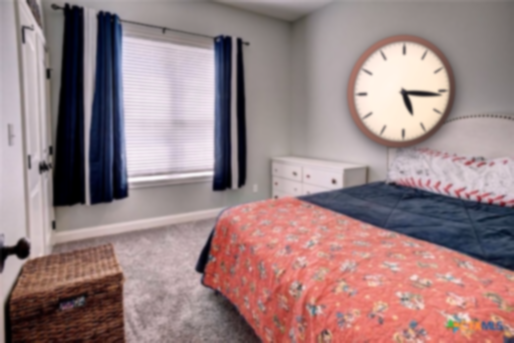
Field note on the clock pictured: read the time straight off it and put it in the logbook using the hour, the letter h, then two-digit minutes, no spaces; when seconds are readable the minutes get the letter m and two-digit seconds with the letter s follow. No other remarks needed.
5h16
